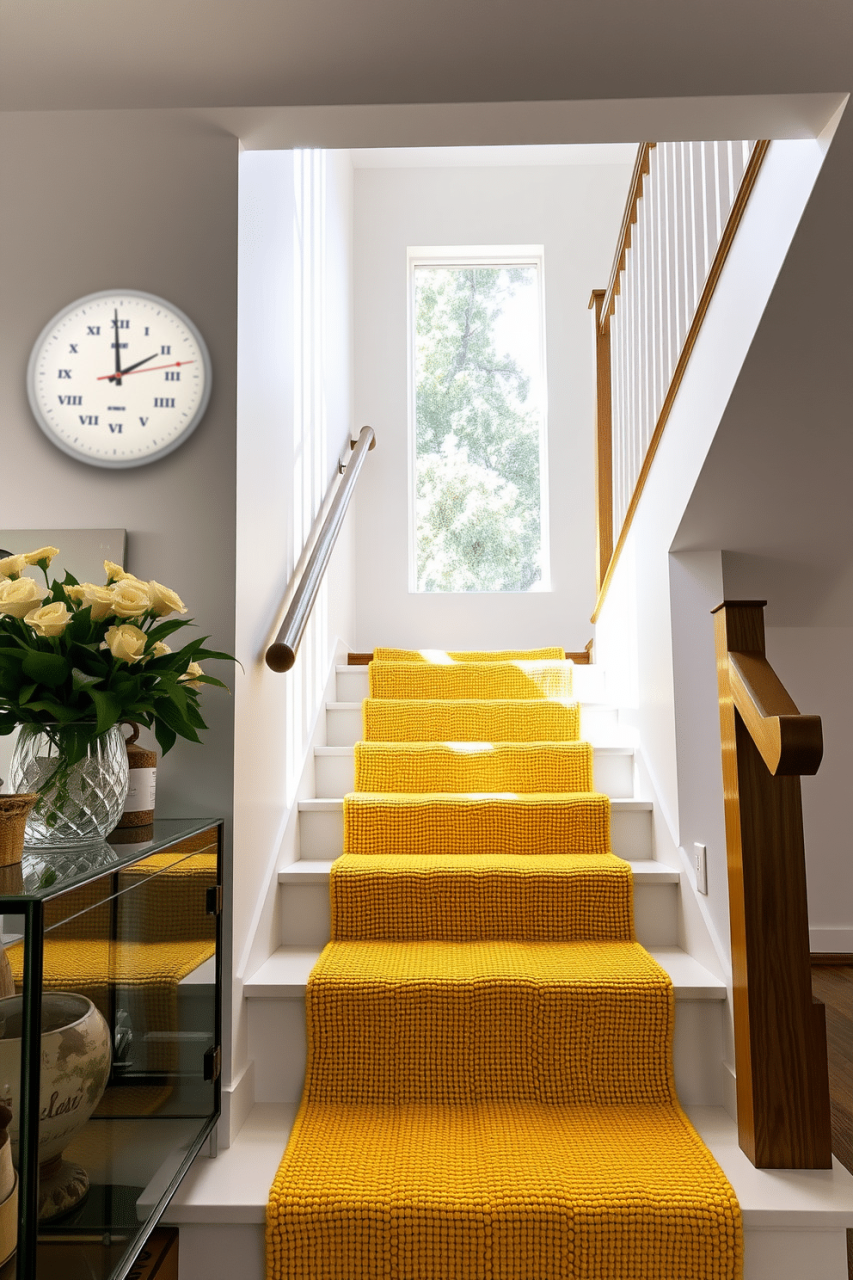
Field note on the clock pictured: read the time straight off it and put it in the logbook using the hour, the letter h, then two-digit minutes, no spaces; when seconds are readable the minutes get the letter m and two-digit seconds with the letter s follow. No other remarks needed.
1h59m13s
